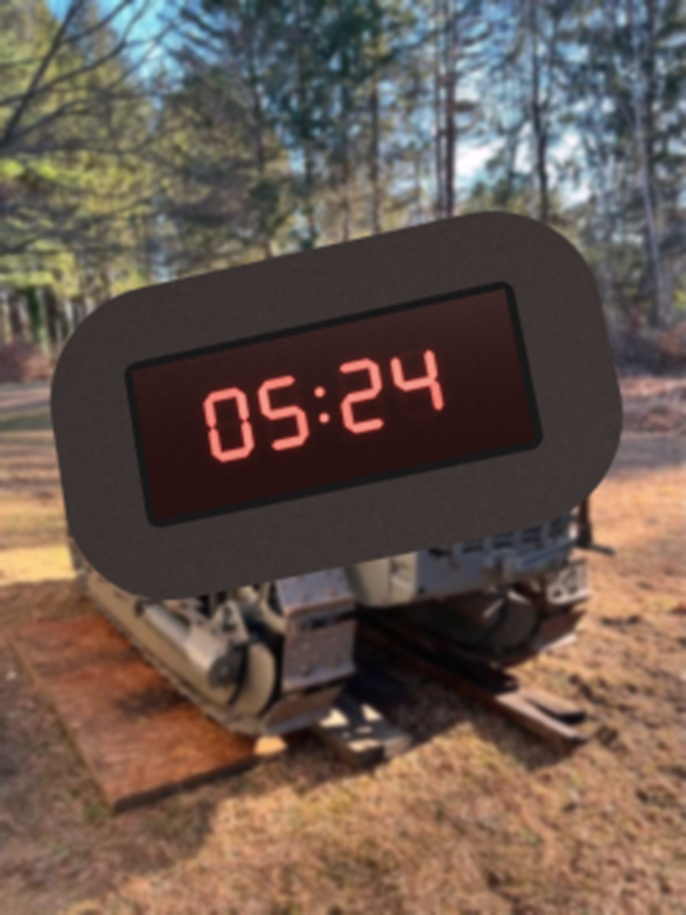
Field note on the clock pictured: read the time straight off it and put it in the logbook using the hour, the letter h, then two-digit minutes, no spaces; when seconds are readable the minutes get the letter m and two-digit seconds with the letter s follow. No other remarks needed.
5h24
